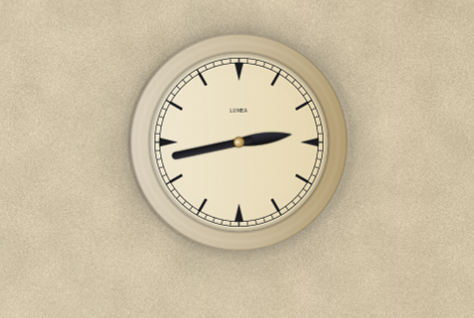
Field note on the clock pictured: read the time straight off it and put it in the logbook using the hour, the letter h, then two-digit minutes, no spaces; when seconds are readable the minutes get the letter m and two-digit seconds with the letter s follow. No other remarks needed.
2h43
